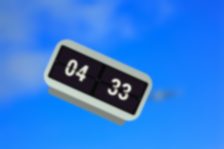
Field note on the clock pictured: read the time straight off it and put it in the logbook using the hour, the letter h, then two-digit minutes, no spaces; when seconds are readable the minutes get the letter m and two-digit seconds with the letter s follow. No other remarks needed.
4h33
